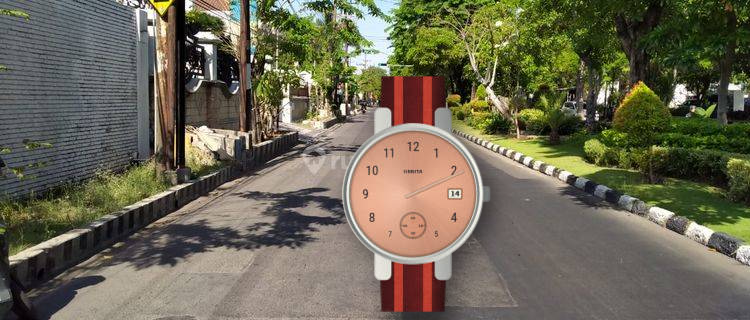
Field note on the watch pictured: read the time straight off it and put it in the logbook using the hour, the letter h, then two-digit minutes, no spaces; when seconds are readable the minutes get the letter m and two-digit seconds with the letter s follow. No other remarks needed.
2h11
